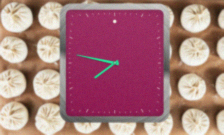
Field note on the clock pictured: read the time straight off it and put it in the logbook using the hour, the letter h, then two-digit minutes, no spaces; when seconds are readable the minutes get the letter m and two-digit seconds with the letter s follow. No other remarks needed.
7h47
